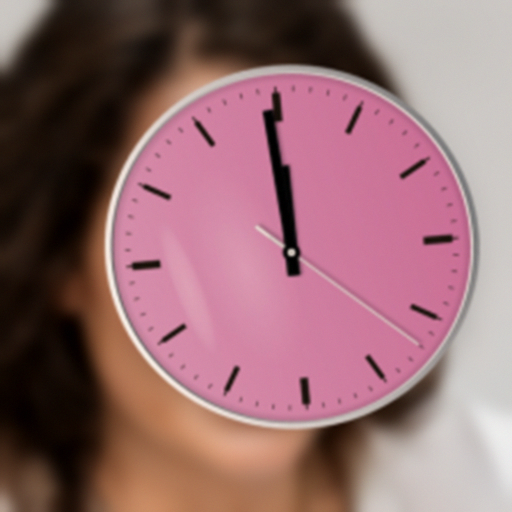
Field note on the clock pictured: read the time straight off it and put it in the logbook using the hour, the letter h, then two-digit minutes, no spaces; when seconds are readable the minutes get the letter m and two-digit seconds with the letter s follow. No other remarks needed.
11h59m22s
